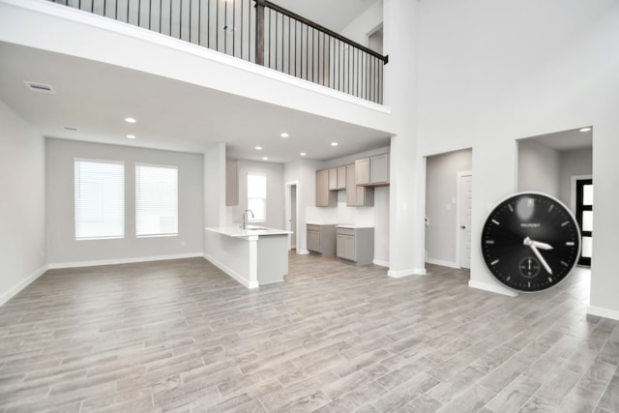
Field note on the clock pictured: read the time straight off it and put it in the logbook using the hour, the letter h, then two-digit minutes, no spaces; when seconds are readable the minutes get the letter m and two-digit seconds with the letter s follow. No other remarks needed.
3h24
